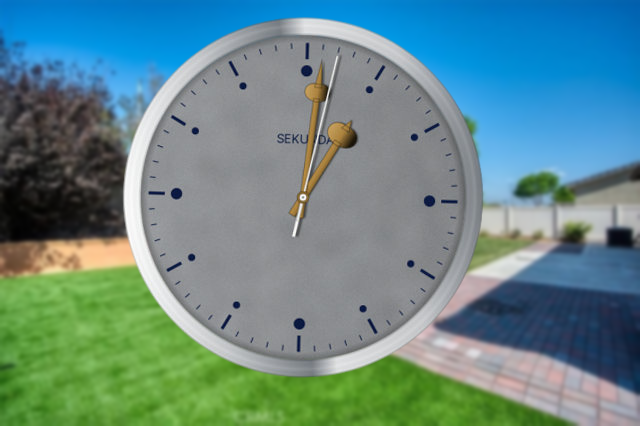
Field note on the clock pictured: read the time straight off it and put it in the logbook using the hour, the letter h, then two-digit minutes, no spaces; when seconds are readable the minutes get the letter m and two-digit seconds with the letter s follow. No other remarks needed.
1h01m02s
